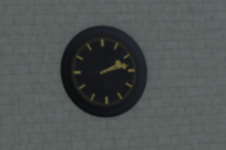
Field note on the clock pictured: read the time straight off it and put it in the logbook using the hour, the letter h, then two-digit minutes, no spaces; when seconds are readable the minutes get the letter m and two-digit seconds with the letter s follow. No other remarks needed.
2h13
